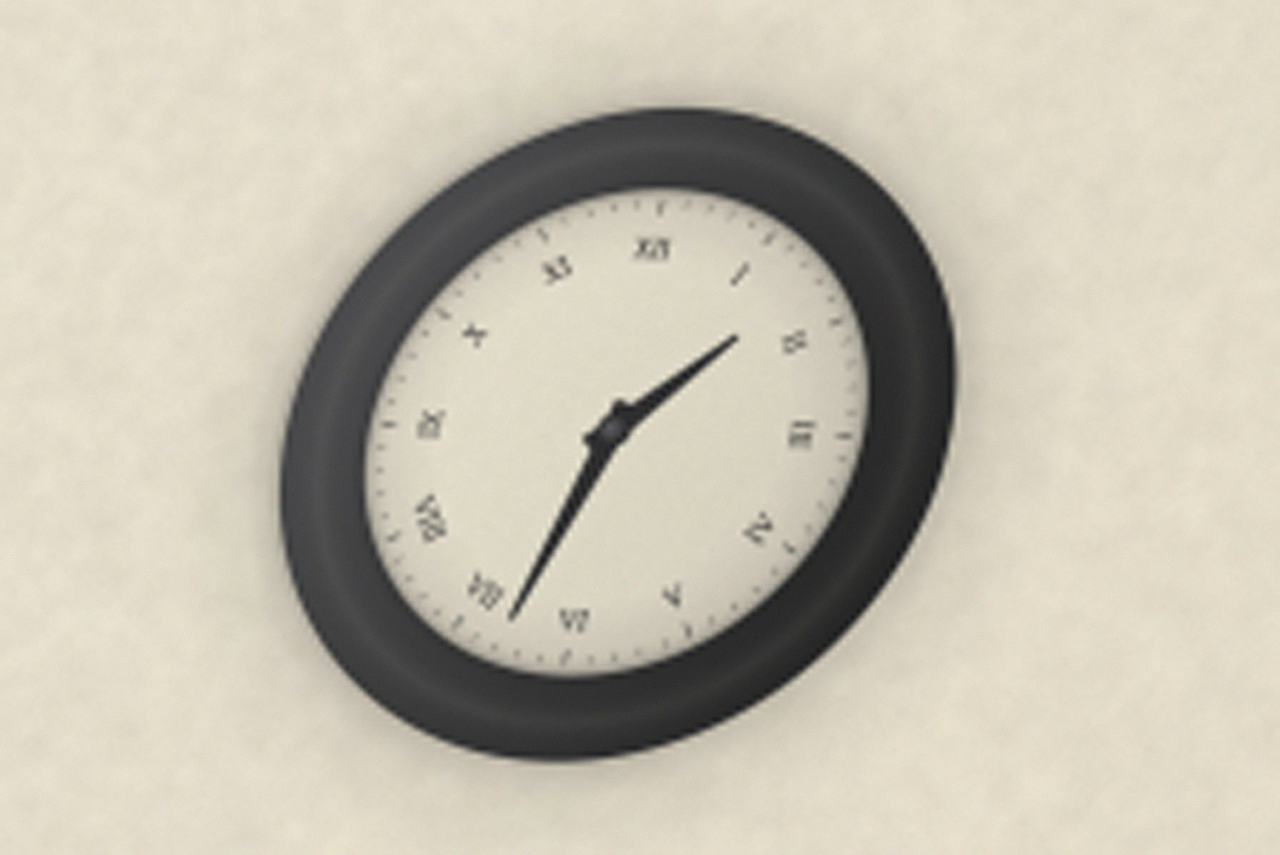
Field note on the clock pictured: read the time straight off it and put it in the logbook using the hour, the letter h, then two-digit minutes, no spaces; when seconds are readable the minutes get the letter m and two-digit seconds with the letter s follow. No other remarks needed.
1h33
